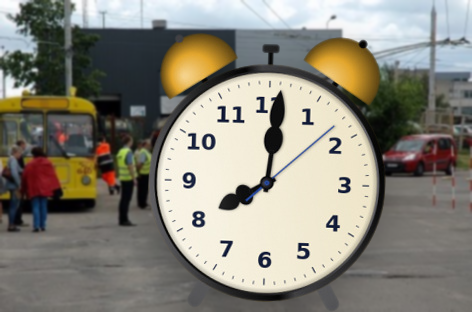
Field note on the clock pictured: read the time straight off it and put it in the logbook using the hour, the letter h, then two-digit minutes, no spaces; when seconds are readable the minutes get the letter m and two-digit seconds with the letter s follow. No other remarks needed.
8h01m08s
